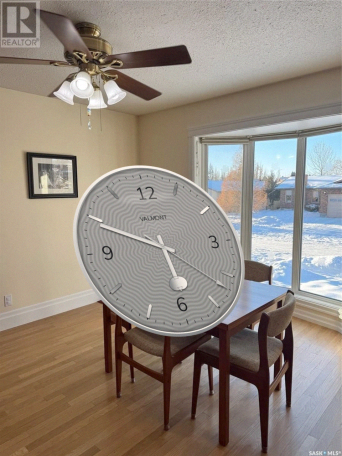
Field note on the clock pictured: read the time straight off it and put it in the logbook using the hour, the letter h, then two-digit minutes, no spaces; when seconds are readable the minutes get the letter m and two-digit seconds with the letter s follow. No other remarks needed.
5h49m22s
